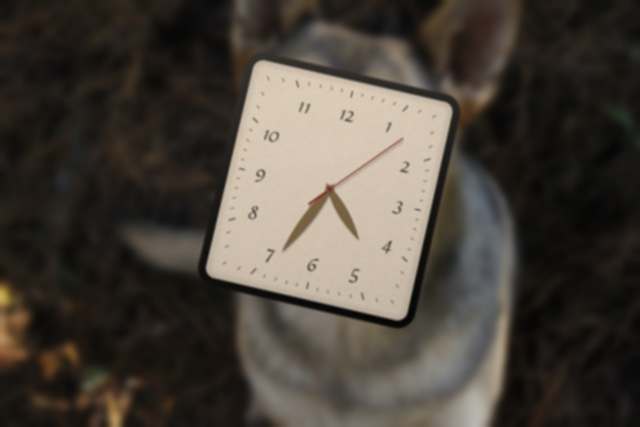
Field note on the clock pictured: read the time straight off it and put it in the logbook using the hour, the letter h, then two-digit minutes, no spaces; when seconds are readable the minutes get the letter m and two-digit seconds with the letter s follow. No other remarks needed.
4h34m07s
